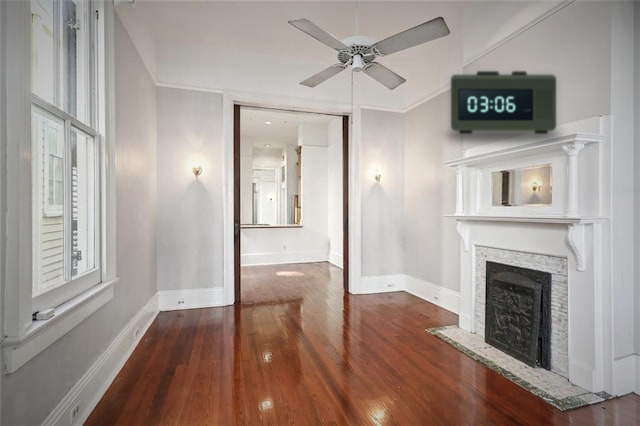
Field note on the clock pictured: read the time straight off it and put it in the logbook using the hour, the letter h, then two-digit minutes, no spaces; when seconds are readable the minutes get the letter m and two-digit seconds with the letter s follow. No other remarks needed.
3h06
